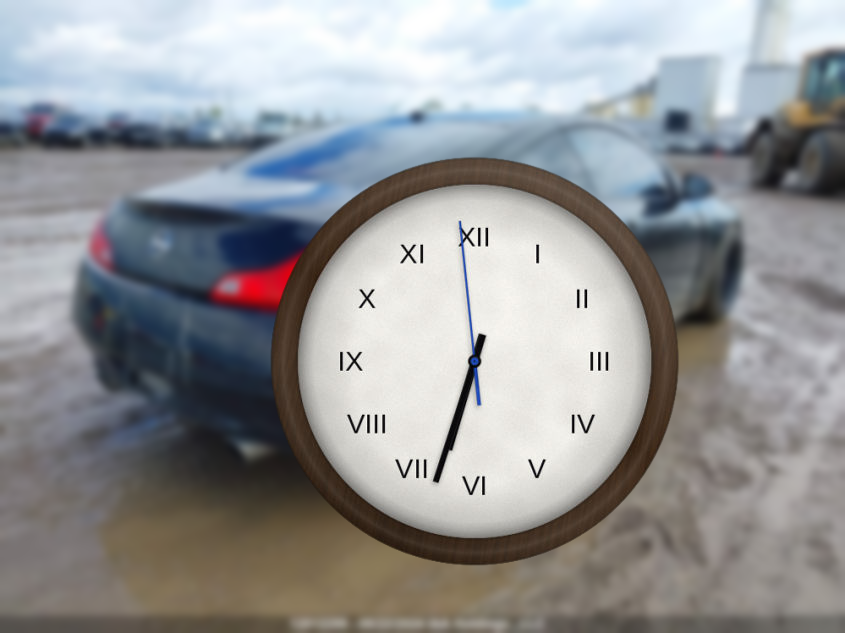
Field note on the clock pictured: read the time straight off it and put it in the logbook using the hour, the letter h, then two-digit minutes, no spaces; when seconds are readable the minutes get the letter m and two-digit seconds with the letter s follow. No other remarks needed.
6h32m59s
